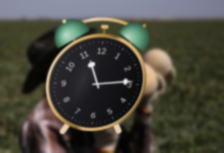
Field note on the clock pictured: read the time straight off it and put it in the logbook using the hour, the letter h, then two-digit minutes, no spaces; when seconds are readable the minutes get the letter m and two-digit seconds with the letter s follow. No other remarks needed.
11h14
